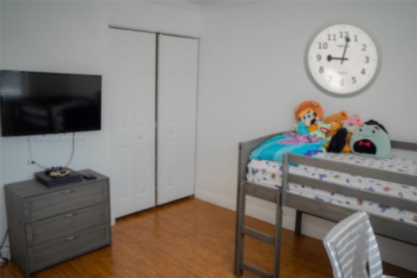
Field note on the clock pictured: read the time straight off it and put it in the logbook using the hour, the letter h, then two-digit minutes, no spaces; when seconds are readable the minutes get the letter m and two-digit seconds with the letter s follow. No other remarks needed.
9h02
